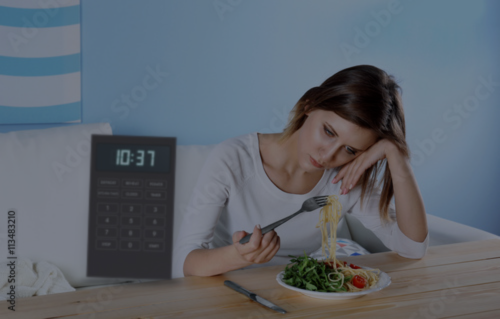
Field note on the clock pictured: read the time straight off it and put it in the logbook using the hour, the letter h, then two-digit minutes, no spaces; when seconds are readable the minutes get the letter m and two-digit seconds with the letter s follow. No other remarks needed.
10h37
